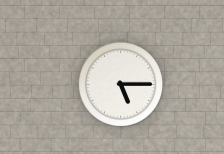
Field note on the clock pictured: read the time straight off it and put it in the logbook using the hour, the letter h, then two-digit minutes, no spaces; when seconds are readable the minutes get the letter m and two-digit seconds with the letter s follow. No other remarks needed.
5h15
